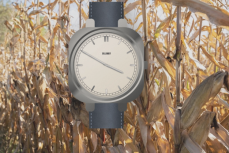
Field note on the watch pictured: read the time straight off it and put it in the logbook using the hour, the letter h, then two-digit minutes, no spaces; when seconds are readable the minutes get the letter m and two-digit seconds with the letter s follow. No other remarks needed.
3h50
